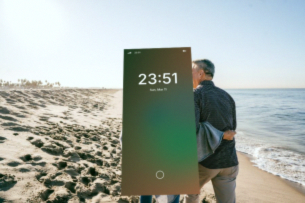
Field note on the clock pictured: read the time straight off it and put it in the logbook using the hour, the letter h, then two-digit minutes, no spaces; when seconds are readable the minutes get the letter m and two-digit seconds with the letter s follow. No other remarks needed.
23h51
